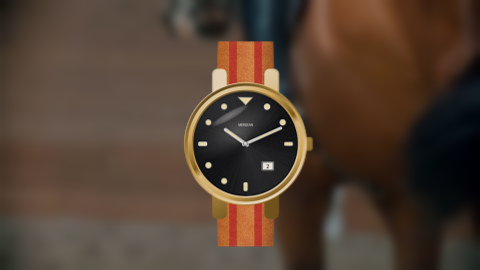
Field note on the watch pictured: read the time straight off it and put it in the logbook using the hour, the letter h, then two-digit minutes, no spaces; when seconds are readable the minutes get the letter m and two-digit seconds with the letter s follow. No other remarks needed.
10h11
